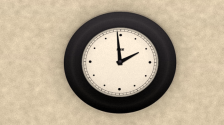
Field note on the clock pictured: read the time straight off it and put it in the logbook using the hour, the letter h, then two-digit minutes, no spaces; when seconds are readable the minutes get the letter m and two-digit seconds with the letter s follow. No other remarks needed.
1h59
